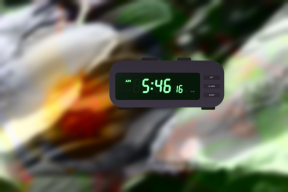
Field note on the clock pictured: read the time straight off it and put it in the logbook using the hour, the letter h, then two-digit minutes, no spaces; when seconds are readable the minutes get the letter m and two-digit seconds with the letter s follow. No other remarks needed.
5h46m16s
